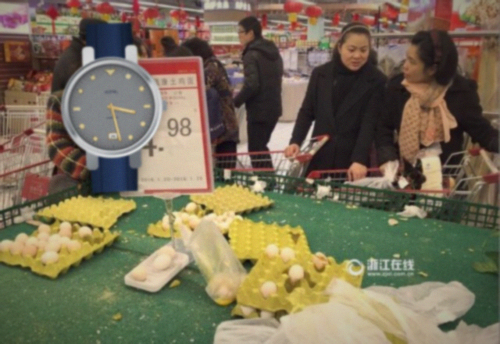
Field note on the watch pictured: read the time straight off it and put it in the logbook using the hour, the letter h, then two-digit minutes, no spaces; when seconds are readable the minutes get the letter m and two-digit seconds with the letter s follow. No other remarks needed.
3h28
